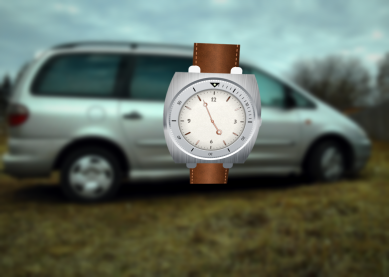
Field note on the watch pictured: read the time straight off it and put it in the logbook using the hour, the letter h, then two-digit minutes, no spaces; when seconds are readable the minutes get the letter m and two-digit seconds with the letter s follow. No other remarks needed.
4h56
